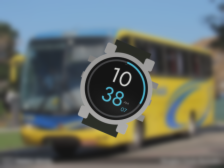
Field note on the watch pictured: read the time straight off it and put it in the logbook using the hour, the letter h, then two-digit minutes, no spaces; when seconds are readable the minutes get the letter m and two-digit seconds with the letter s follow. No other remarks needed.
10h38
